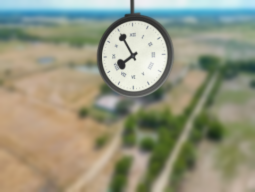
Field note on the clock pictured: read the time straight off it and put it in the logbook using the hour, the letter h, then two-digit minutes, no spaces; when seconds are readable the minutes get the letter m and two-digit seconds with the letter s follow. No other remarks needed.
7h55
